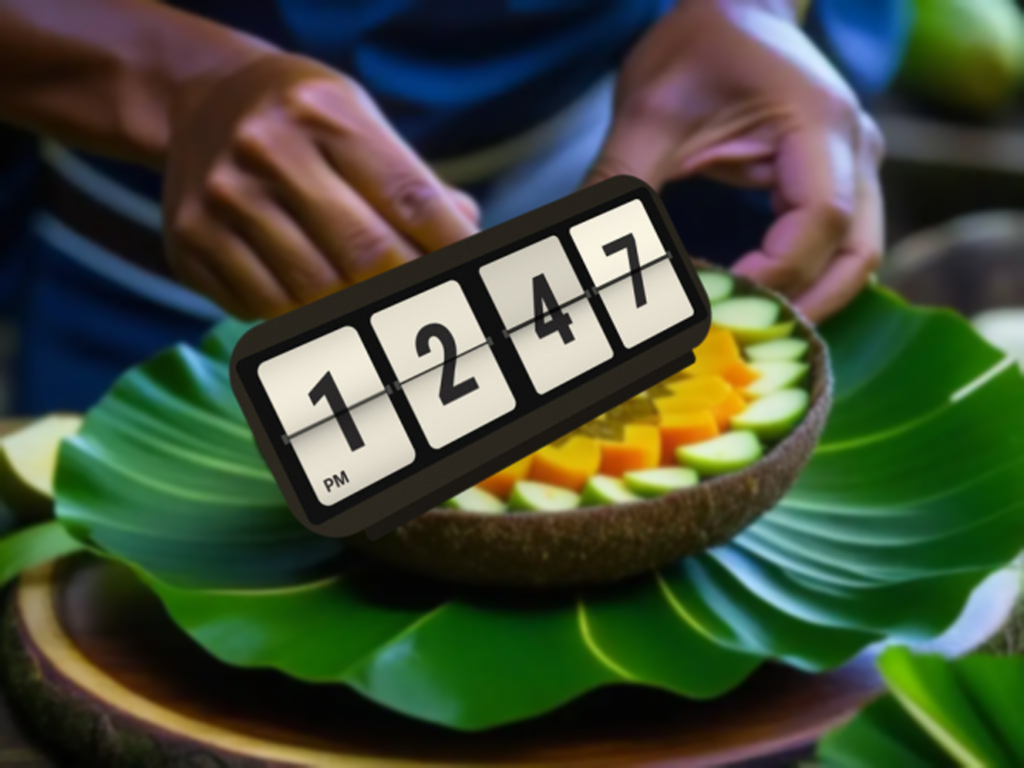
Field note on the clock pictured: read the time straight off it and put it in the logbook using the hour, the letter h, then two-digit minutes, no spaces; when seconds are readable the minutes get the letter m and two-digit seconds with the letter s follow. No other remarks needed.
12h47
